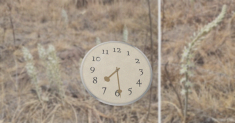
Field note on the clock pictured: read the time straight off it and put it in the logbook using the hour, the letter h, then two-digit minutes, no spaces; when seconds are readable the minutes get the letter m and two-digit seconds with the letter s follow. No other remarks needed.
7h29
